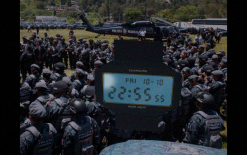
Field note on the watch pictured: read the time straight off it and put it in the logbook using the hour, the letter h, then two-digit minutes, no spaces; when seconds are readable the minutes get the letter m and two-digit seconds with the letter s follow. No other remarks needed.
22h55m55s
